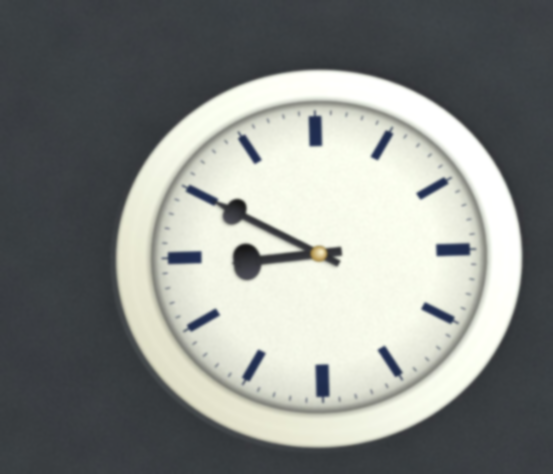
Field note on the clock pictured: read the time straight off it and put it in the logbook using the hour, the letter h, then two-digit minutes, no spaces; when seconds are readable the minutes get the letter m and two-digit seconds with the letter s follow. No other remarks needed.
8h50
